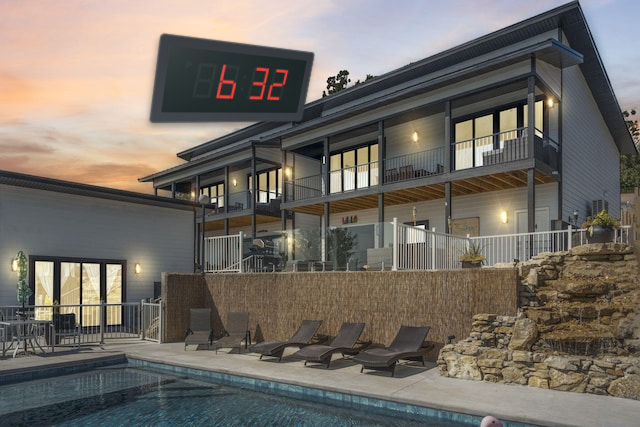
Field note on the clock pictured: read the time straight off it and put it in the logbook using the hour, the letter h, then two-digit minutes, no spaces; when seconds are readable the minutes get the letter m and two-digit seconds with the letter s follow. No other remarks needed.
6h32
